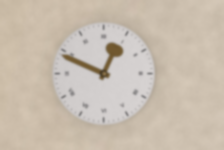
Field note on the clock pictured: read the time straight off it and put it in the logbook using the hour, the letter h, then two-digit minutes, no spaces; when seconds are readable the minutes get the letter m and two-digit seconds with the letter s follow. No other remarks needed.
12h49
